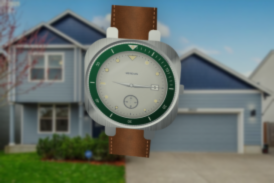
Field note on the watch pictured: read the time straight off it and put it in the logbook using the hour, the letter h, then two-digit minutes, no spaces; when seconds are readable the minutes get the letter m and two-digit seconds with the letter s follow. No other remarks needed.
9h15
